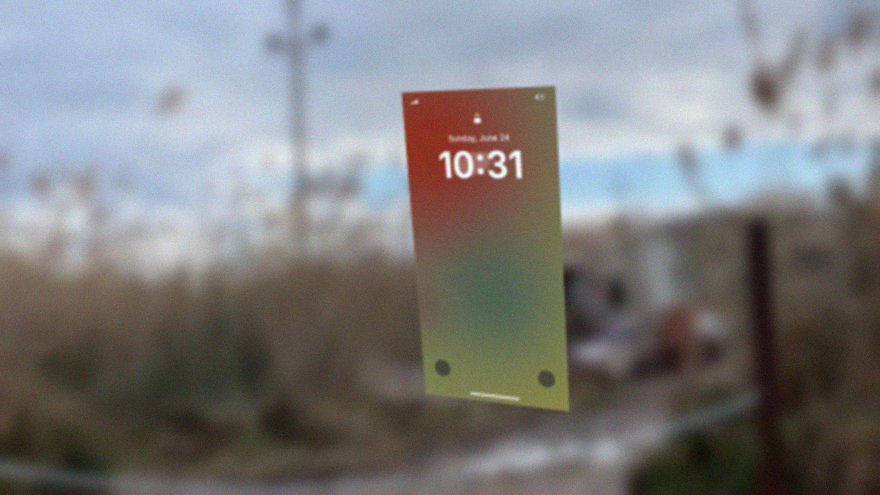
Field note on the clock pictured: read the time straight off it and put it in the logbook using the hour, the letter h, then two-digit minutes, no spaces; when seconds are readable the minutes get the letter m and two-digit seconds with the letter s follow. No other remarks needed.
10h31
